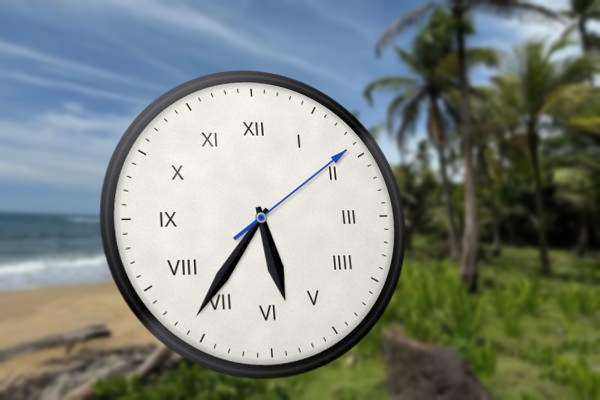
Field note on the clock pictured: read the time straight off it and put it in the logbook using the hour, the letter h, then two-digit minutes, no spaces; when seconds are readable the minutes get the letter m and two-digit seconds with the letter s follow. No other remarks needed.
5h36m09s
